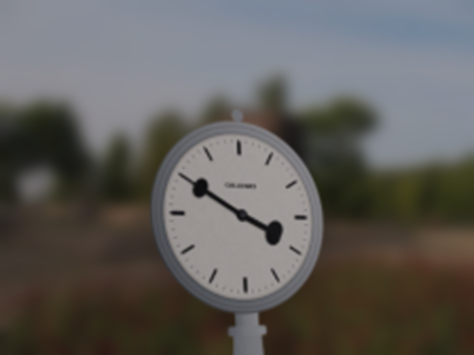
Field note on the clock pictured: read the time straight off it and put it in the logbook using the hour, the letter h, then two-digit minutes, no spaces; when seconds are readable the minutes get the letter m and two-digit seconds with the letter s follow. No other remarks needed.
3h50
